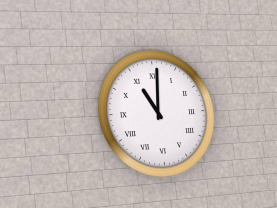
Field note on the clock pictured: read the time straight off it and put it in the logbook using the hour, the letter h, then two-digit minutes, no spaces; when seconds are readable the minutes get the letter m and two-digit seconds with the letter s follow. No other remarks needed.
11h01
